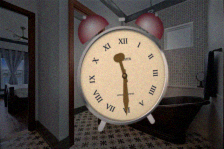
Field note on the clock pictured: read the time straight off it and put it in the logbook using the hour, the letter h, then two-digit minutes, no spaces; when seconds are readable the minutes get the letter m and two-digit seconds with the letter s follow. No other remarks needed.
11h30
